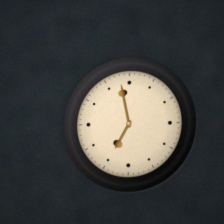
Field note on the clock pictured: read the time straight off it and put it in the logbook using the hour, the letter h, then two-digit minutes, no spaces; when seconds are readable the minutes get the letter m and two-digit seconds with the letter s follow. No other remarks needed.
6h58
